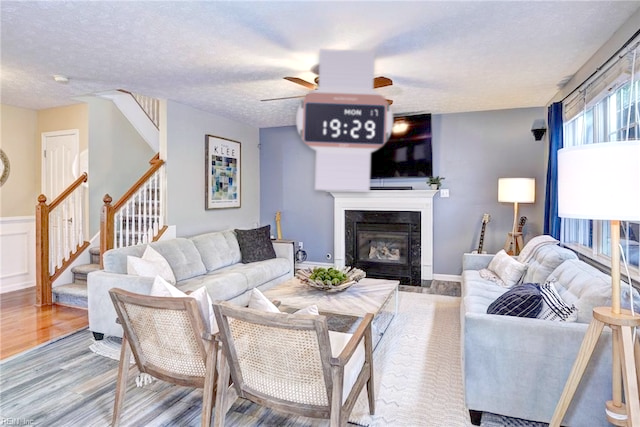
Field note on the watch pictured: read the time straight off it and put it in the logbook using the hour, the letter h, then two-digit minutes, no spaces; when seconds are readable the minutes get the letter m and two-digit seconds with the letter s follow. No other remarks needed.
19h29
